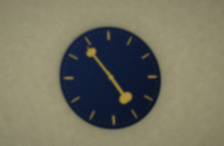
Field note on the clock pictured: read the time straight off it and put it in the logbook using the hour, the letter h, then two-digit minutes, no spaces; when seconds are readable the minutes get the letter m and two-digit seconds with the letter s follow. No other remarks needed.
4h54
